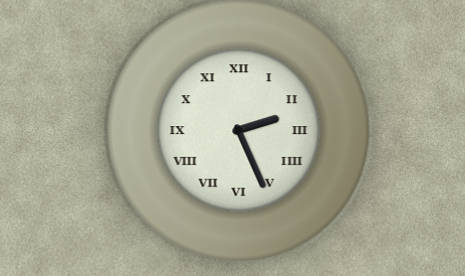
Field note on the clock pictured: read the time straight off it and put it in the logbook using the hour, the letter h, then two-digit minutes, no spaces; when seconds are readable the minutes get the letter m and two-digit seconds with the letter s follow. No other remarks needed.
2h26
